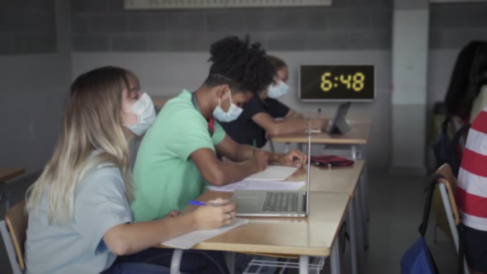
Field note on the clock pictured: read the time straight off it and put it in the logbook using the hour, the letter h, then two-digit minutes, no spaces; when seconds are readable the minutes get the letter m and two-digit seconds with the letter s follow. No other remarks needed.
6h48
